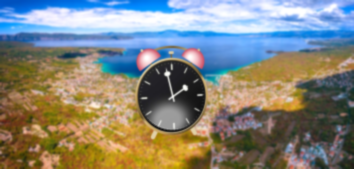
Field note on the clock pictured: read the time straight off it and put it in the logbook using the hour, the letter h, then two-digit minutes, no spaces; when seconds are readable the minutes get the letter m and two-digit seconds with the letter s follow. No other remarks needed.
1h58
